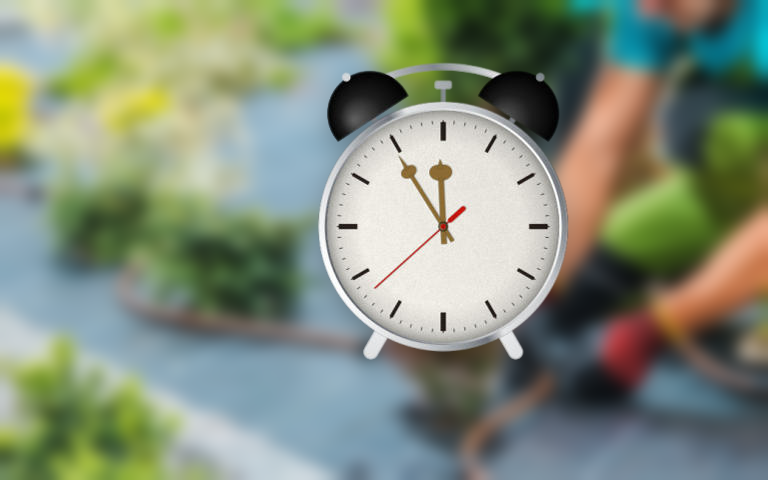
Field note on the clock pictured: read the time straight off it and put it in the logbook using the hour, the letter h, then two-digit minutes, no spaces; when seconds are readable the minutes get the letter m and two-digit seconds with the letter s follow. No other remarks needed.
11h54m38s
